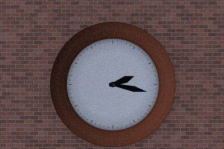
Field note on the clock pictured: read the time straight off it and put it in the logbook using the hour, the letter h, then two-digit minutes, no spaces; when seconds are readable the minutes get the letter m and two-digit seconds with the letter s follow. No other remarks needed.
2h17
